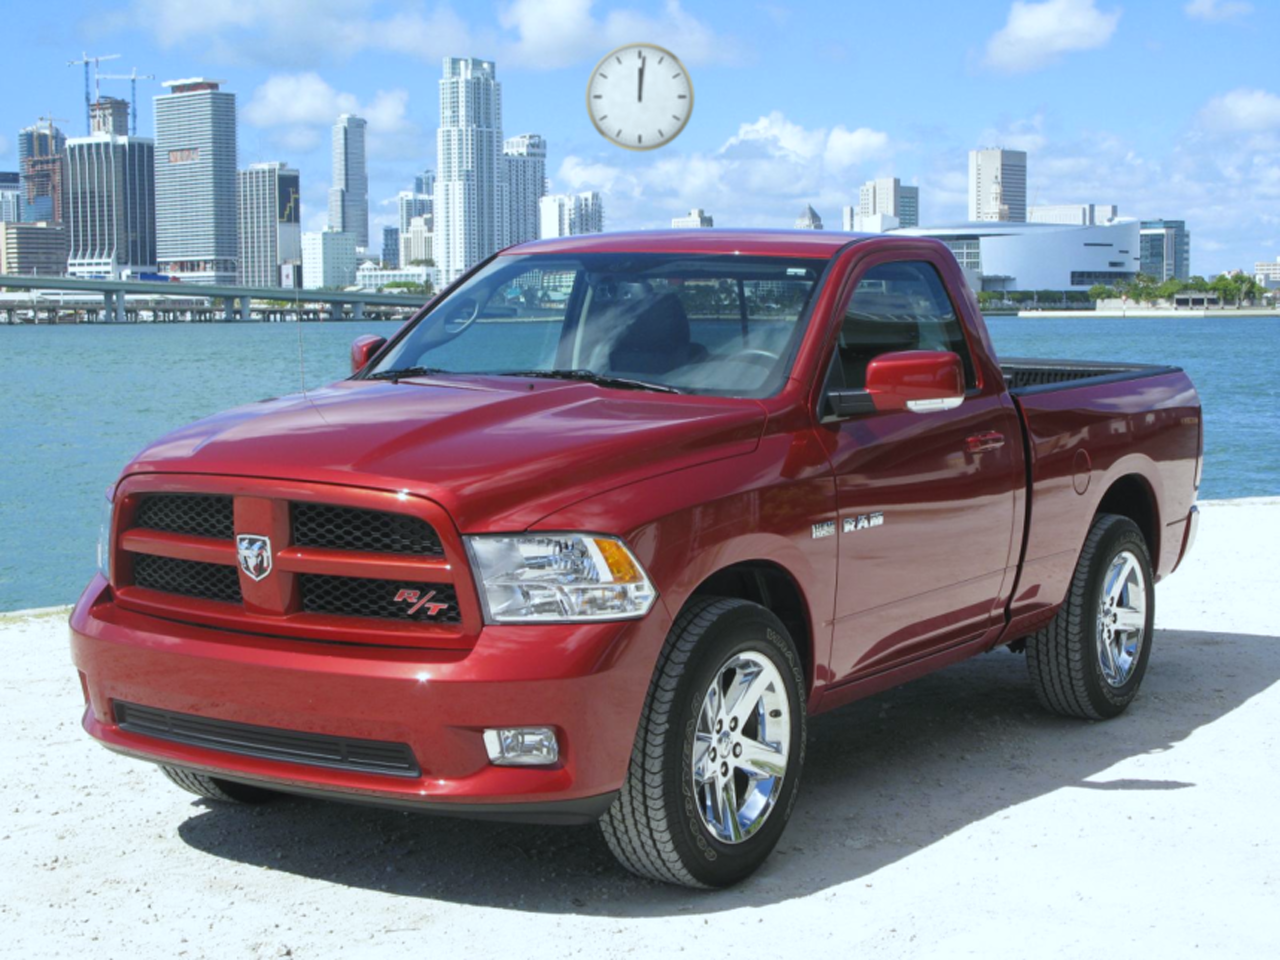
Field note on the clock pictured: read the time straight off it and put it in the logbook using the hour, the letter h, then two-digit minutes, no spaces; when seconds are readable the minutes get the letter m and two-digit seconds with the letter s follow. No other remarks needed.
12h01
